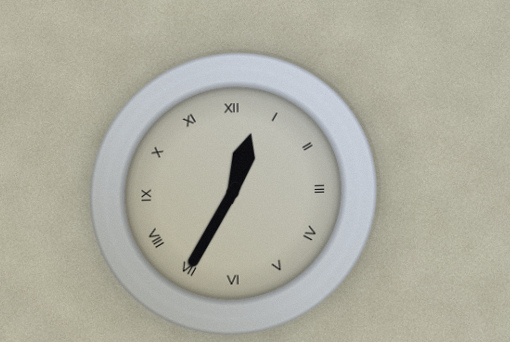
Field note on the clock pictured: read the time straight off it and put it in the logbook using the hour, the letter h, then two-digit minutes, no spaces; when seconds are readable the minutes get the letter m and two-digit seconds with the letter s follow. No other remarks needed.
12h35
